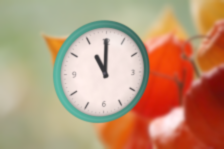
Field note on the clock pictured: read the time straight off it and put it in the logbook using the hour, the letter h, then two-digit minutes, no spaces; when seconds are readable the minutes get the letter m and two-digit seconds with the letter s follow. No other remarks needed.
11h00
